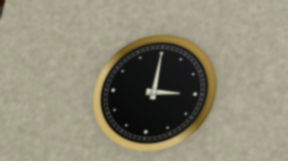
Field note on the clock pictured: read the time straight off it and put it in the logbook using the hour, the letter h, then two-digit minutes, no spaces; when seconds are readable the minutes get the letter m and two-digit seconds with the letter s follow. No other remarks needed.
3h00
